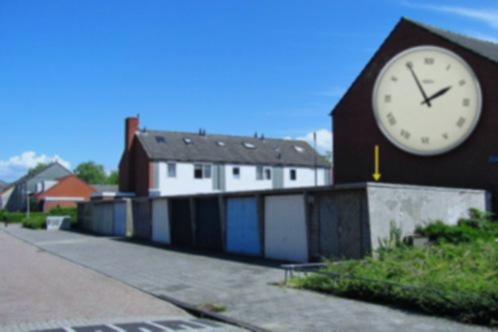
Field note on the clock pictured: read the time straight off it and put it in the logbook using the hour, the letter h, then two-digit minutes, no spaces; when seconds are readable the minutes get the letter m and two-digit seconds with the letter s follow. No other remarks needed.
1h55
